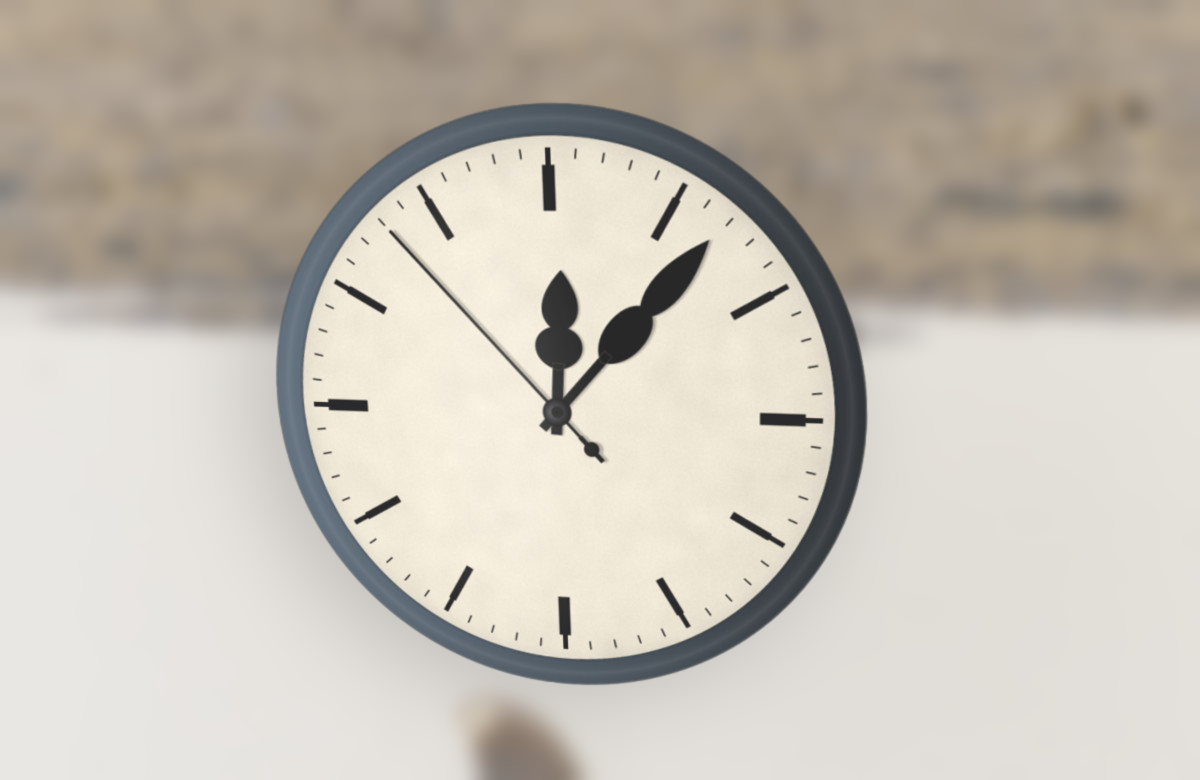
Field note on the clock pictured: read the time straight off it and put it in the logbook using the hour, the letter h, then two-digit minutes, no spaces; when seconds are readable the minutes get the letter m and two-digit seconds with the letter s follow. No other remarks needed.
12h06m53s
